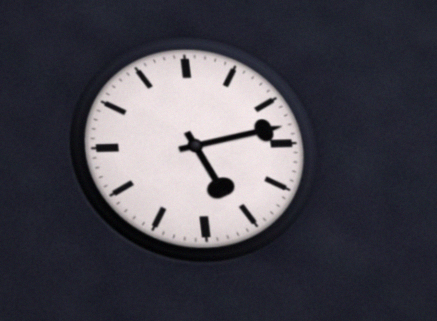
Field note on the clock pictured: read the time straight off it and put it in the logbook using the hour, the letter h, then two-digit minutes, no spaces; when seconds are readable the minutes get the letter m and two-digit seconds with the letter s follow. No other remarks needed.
5h13
